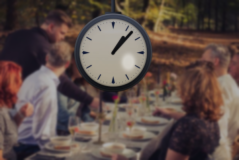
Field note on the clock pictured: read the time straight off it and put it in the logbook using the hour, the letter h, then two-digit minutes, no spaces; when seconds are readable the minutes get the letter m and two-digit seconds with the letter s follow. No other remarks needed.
1h07
